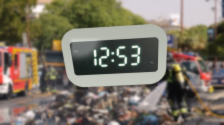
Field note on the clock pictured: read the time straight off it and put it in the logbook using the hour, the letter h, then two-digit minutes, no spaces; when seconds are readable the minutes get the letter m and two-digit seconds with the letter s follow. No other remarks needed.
12h53
